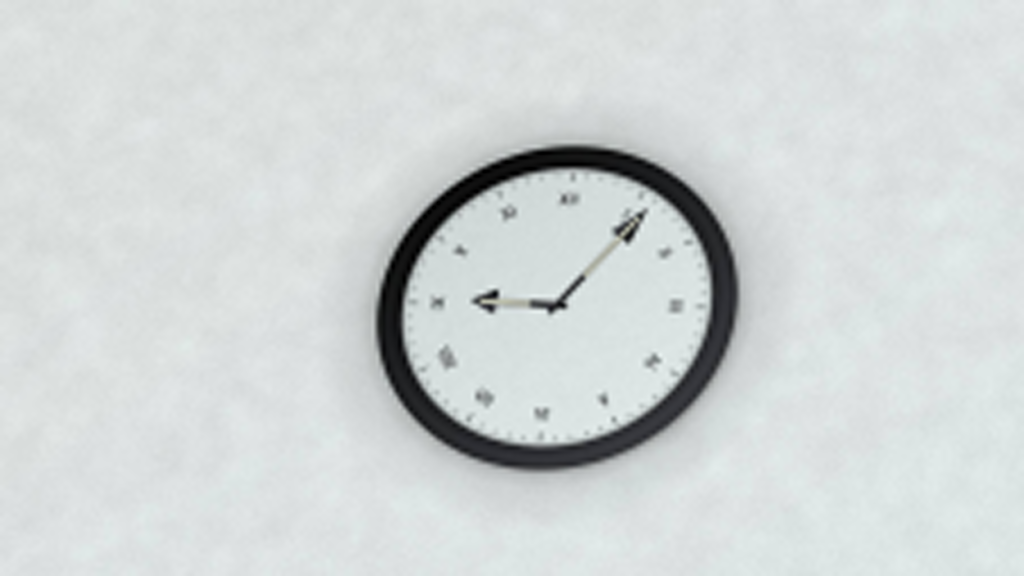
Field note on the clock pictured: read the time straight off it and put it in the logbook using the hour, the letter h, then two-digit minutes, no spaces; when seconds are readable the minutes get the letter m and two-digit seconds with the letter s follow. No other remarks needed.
9h06
